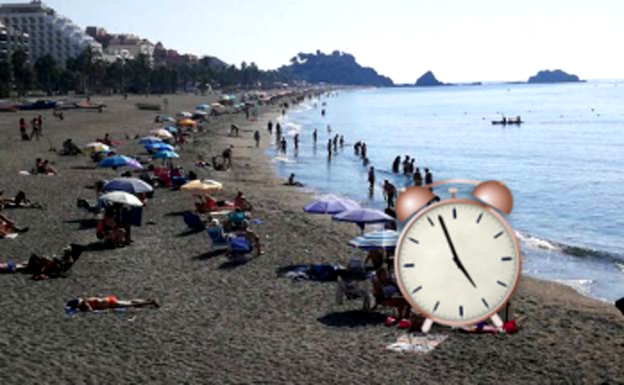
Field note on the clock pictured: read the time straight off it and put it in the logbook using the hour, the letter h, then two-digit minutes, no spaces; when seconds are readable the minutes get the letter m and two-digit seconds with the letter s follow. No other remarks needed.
4h57
